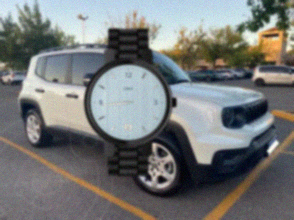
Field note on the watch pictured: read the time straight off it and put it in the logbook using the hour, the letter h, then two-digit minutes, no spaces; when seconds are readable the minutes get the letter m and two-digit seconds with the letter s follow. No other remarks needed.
8h44
